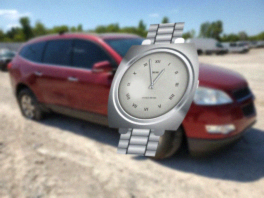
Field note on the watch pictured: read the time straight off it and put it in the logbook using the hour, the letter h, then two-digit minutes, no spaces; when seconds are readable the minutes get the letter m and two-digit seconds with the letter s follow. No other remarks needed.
12h57
